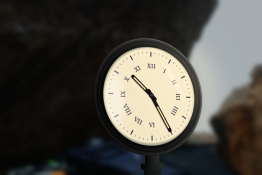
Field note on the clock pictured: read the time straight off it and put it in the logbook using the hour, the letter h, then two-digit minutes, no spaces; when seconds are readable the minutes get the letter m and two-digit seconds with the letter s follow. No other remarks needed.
10h25
